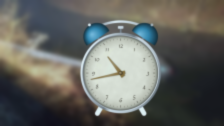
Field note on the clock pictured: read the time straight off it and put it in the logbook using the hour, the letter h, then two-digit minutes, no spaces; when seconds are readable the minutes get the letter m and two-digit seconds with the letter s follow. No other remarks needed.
10h43
